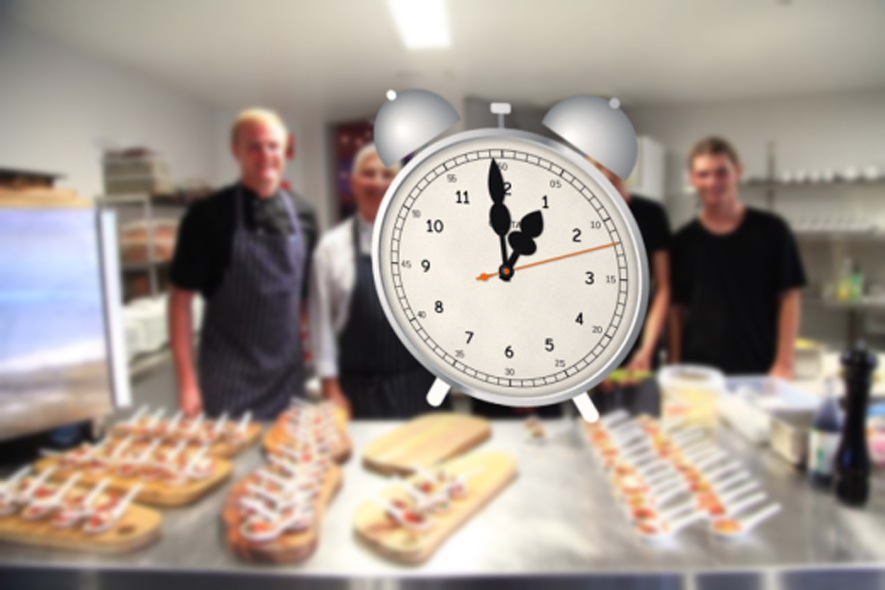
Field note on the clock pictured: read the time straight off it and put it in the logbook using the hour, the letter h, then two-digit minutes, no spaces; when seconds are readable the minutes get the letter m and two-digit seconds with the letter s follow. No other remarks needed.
12h59m12s
